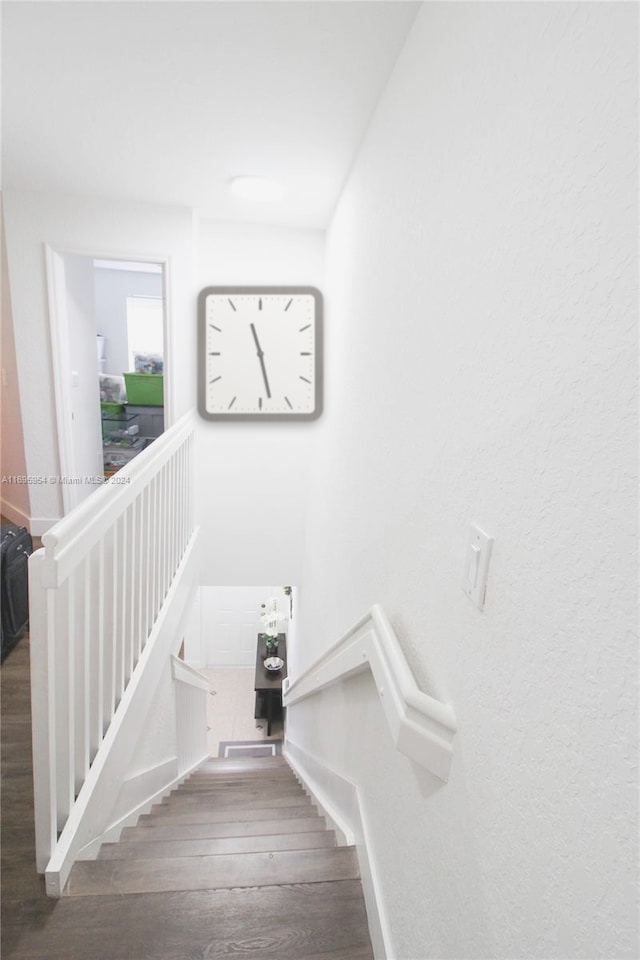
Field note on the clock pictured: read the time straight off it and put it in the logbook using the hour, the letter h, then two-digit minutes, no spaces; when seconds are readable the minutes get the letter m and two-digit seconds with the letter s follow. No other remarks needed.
11h28
